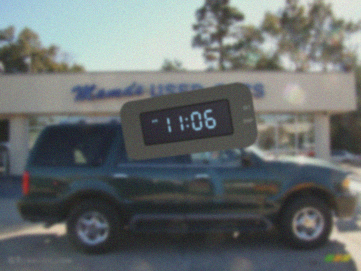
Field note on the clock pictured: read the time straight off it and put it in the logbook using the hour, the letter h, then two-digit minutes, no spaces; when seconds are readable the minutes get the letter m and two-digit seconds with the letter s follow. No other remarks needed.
11h06
